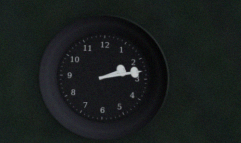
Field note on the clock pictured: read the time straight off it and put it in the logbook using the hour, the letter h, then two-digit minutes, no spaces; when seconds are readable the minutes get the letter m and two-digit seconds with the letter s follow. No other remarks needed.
2h13
